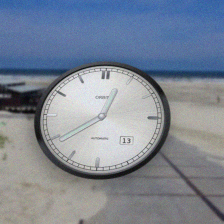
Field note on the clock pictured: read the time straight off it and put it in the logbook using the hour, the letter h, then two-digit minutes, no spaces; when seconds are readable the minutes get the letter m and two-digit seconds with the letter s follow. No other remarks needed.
12h39
